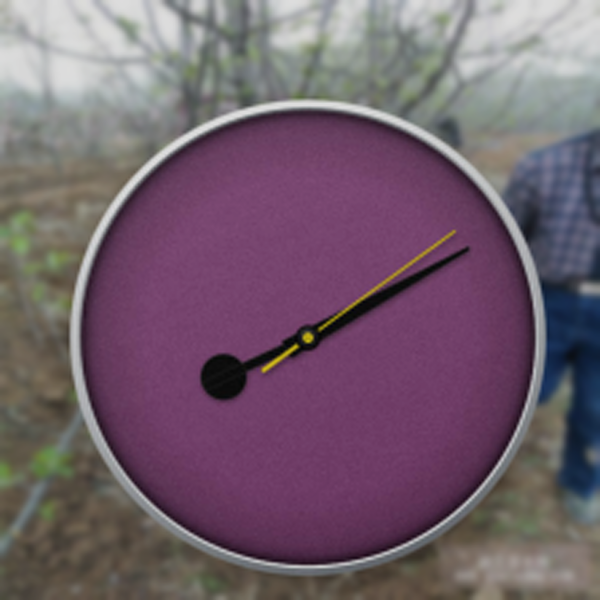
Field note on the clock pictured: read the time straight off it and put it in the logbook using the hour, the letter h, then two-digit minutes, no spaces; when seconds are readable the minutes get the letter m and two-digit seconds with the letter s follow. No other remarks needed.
8h10m09s
